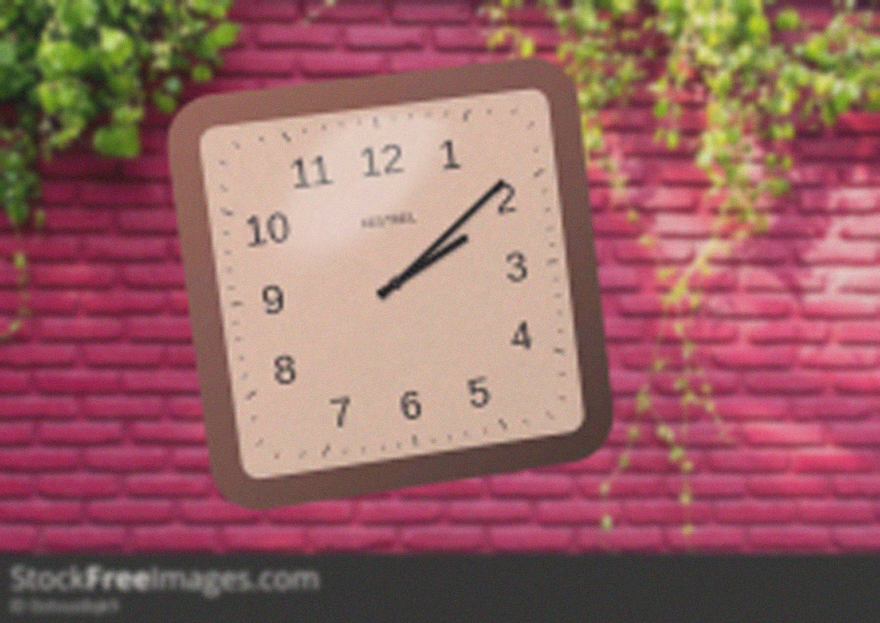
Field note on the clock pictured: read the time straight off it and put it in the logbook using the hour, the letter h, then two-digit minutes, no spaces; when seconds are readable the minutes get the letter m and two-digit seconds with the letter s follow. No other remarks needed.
2h09
